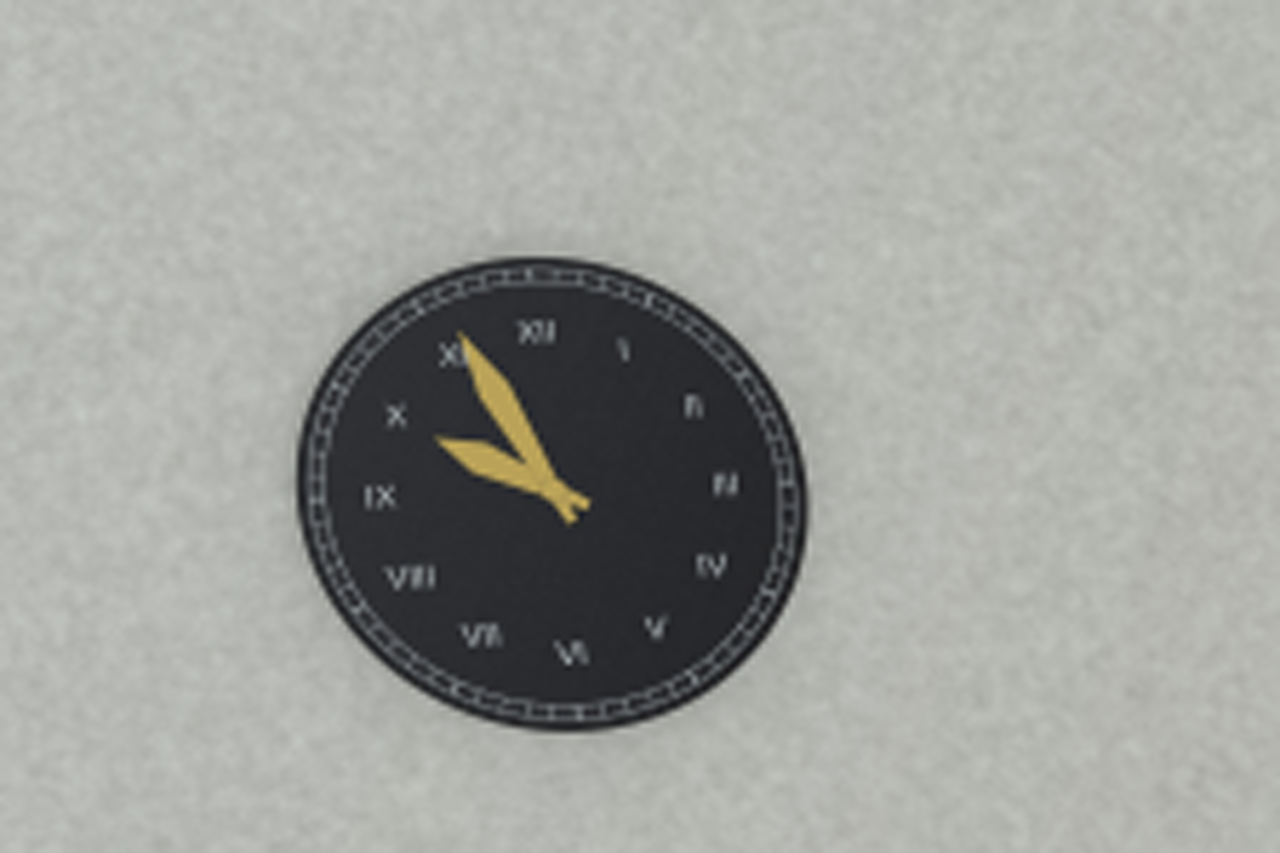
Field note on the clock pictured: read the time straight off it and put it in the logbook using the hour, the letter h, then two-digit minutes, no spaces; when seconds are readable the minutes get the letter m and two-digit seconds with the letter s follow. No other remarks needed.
9h56
